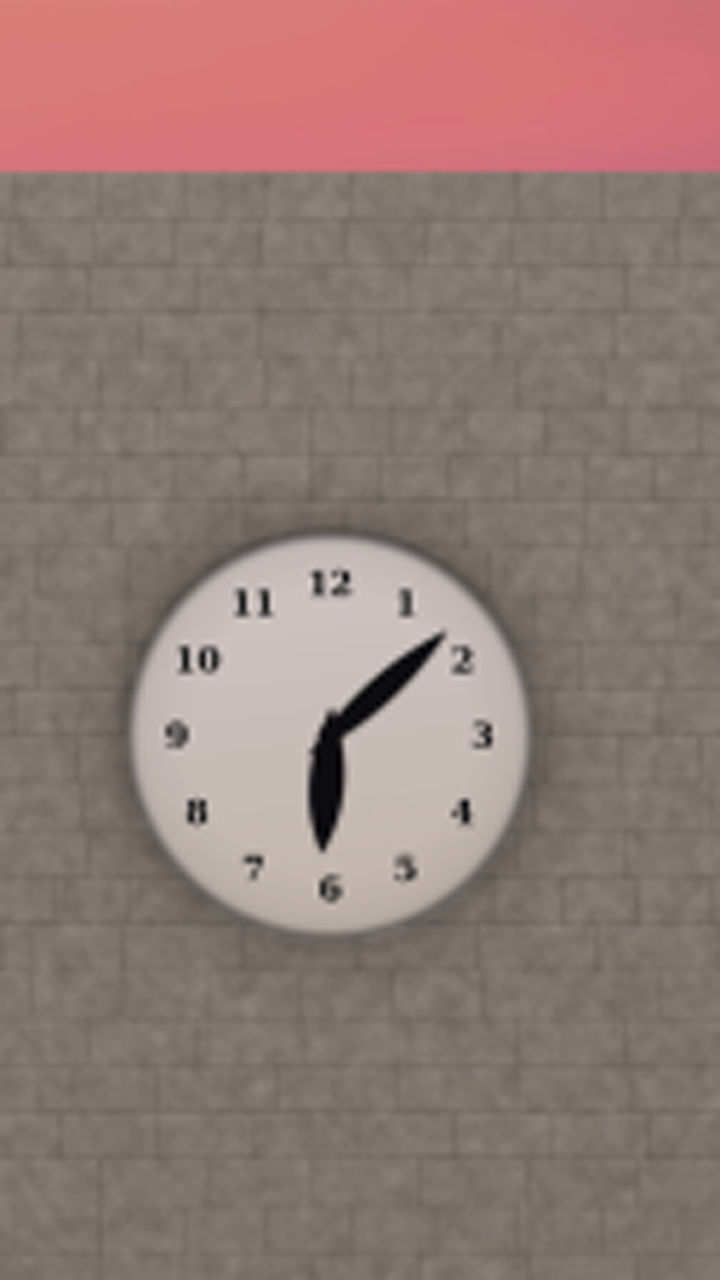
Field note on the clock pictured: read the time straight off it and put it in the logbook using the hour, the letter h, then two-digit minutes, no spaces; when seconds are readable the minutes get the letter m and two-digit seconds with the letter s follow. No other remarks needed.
6h08
